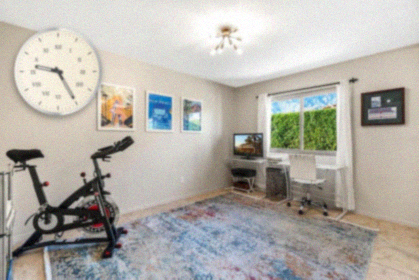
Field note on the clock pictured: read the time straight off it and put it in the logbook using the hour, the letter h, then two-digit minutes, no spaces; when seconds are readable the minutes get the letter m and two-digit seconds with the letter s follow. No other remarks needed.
9h25
